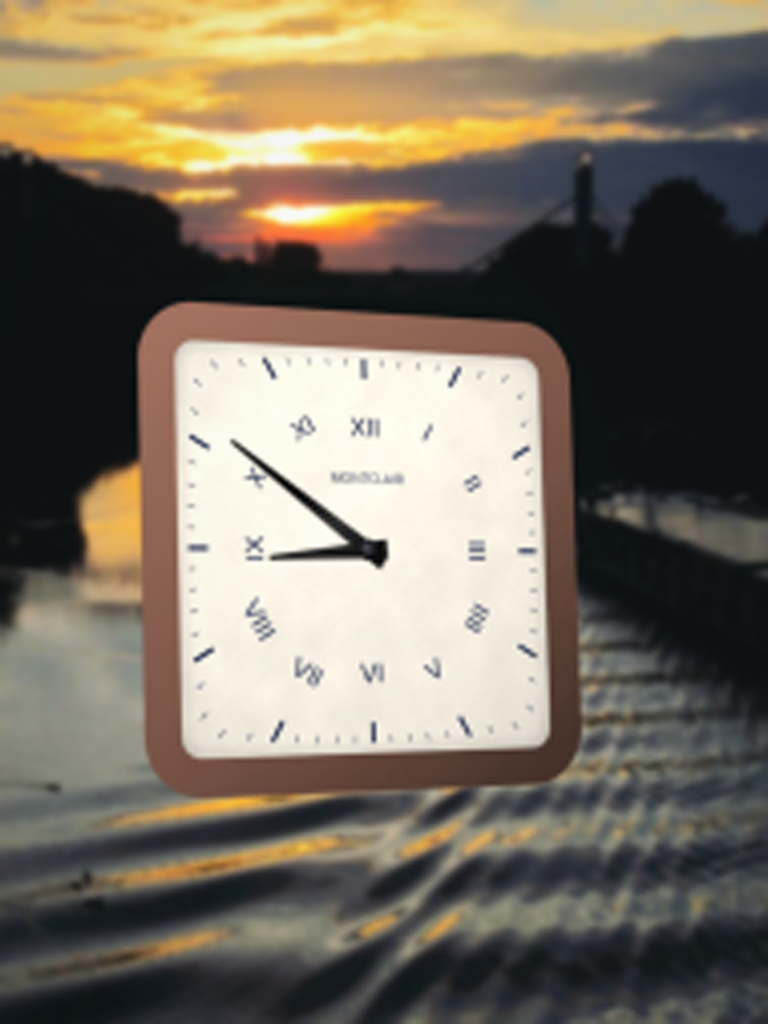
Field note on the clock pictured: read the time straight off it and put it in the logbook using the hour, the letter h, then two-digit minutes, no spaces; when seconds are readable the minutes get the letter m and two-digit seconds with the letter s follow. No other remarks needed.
8h51
